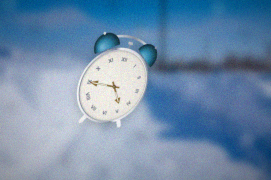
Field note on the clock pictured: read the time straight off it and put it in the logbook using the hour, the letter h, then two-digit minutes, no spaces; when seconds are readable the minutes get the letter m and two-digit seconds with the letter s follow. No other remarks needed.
4h45
